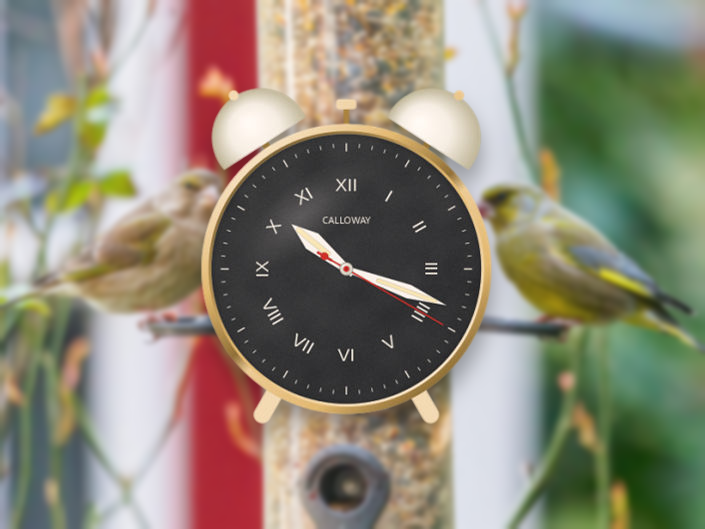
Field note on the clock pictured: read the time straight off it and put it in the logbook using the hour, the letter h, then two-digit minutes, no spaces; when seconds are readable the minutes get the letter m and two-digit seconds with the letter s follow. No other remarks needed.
10h18m20s
